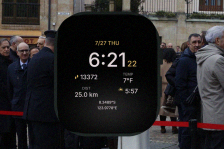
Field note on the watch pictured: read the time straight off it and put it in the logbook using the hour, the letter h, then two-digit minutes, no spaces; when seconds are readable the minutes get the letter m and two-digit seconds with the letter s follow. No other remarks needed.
6h21m22s
